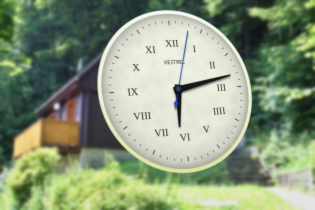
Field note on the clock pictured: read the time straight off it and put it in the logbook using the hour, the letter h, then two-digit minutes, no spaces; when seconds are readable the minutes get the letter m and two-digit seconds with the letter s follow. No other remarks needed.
6h13m03s
